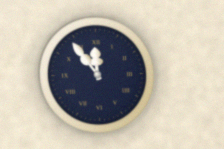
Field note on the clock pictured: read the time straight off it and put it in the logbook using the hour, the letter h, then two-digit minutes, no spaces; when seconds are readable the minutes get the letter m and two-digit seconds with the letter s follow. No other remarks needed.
11h54
